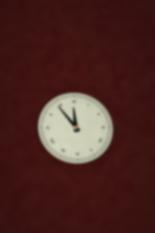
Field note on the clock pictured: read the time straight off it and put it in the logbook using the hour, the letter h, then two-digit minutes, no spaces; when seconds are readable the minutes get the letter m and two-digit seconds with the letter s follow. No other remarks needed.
11h54
